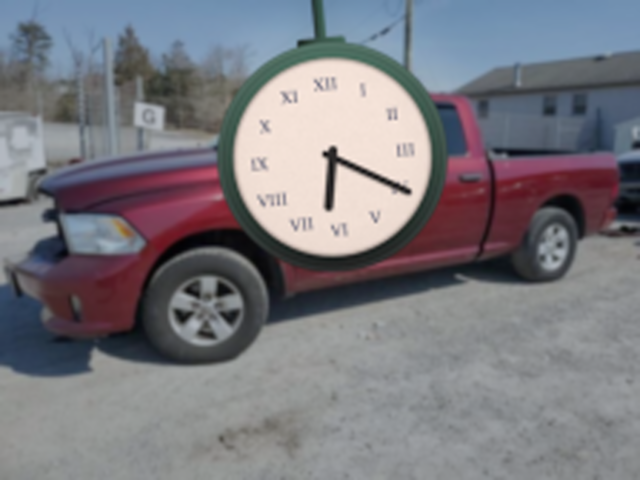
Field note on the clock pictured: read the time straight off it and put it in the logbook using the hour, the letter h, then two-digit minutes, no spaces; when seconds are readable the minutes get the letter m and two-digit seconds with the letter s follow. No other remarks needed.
6h20
